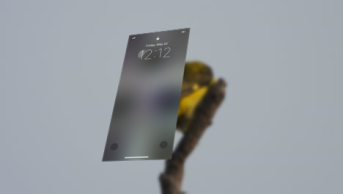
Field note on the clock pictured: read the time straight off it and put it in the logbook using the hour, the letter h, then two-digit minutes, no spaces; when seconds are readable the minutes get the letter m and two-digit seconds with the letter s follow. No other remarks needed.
12h12
